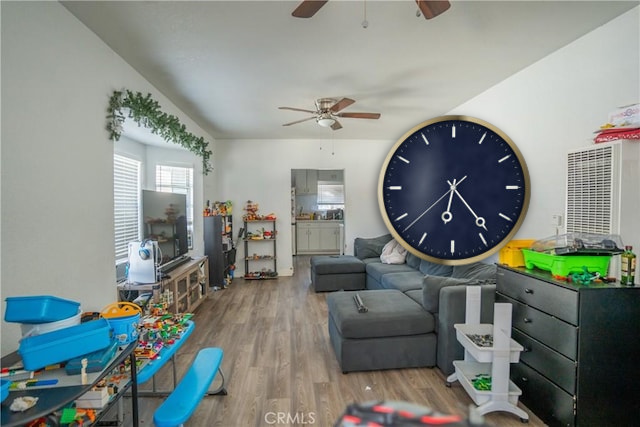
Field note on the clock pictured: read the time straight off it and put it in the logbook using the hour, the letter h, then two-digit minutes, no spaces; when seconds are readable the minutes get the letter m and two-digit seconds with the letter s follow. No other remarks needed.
6h23m38s
